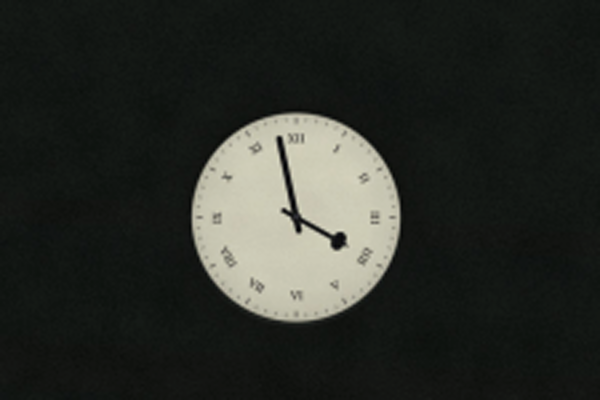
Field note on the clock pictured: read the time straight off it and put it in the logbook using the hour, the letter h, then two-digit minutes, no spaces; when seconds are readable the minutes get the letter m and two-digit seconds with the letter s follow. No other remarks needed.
3h58
